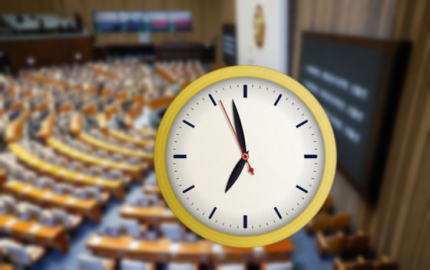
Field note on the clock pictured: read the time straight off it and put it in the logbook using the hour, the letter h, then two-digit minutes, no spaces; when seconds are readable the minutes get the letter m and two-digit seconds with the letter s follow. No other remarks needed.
6h57m56s
